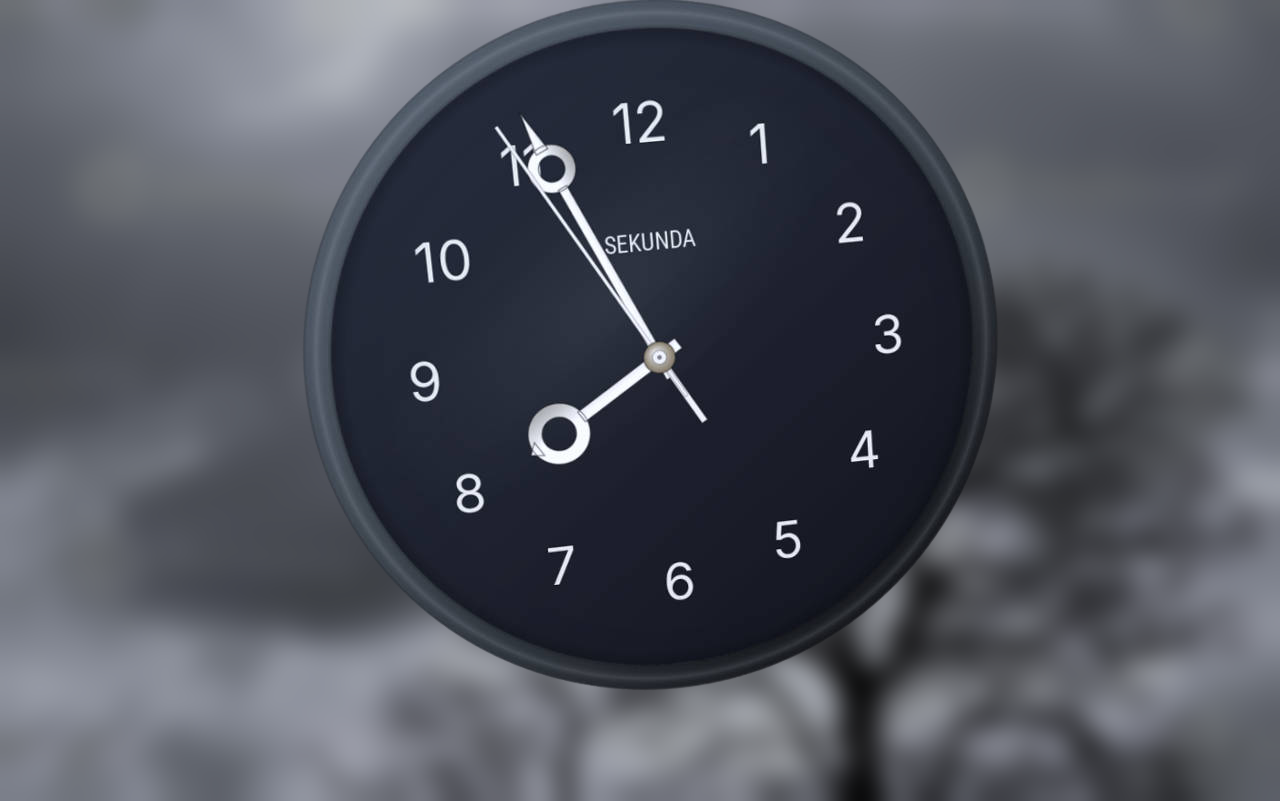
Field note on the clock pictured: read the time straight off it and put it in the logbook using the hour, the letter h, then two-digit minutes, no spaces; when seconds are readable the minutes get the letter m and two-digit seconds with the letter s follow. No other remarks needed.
7h55m55s
